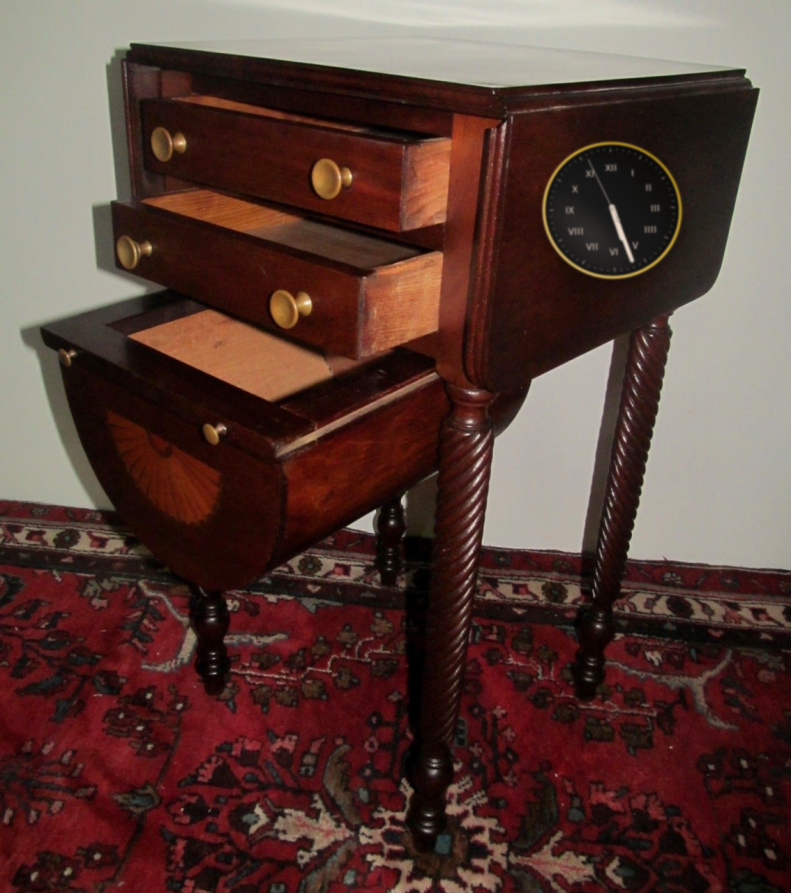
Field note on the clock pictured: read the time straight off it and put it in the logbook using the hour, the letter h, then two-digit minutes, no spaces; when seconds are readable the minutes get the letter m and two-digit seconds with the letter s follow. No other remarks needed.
5h26m56s
